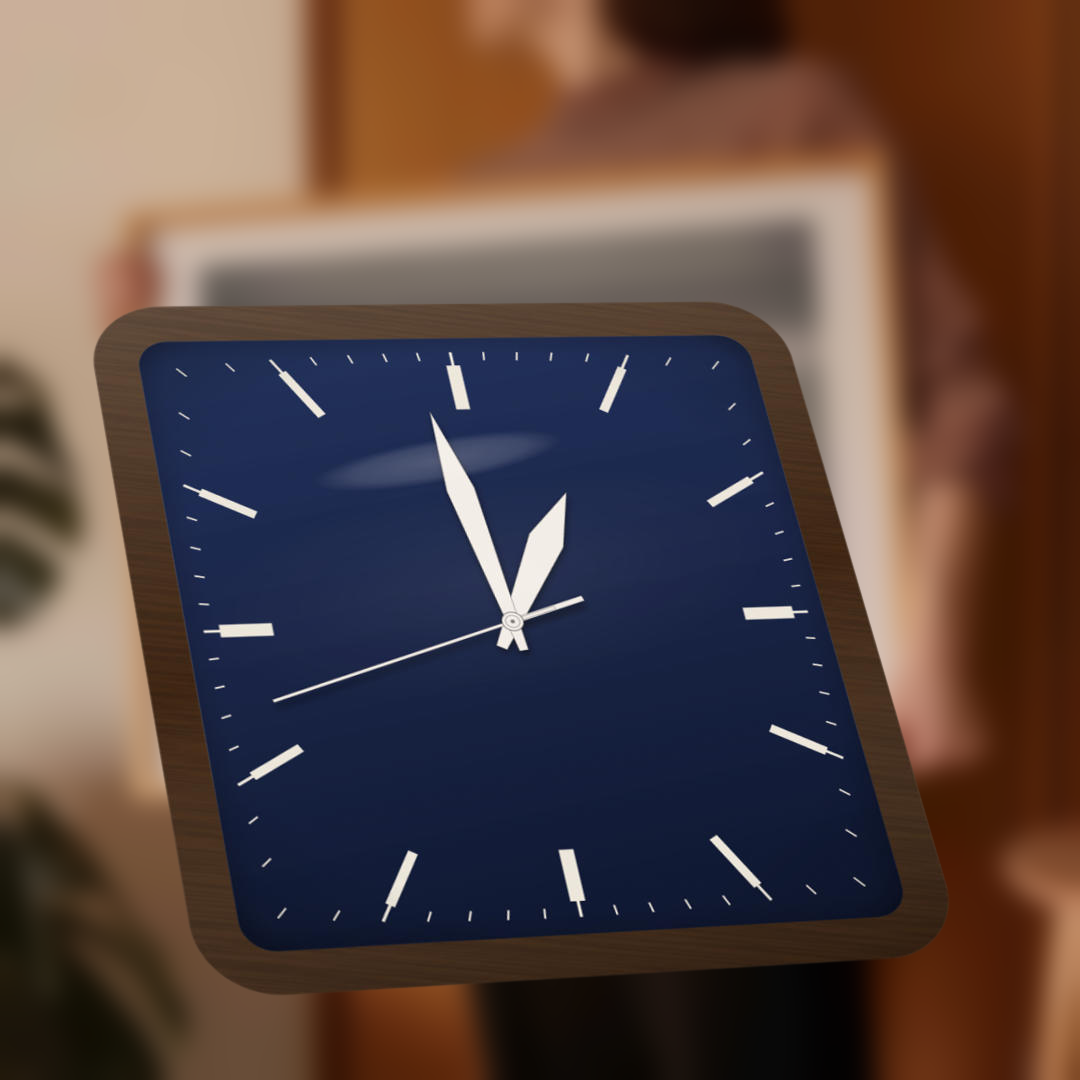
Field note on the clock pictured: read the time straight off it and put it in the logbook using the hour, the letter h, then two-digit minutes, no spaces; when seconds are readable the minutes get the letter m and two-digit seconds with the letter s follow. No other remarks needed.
12h58m42s
